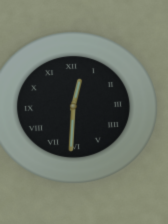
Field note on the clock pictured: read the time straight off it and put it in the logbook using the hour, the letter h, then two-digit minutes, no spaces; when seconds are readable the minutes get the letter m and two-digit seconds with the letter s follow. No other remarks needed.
12h31
